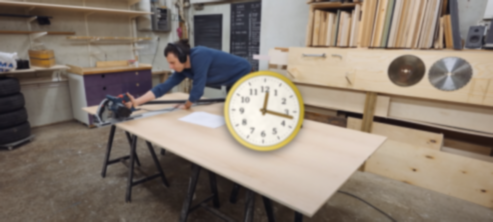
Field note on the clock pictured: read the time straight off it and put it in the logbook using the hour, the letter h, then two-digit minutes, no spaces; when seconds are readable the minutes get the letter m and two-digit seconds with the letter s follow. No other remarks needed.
12h17
